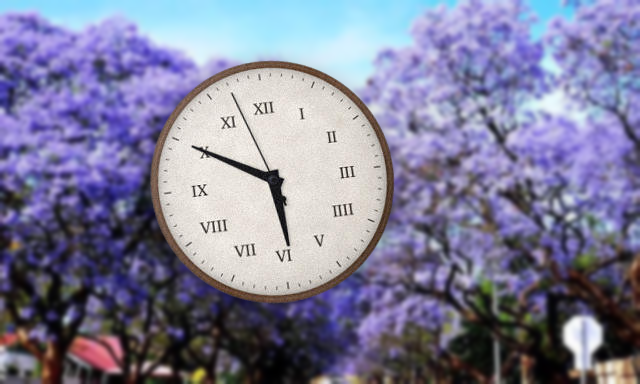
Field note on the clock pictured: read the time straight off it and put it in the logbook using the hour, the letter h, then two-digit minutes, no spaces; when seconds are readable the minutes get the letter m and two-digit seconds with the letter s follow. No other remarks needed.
5h49m57s
